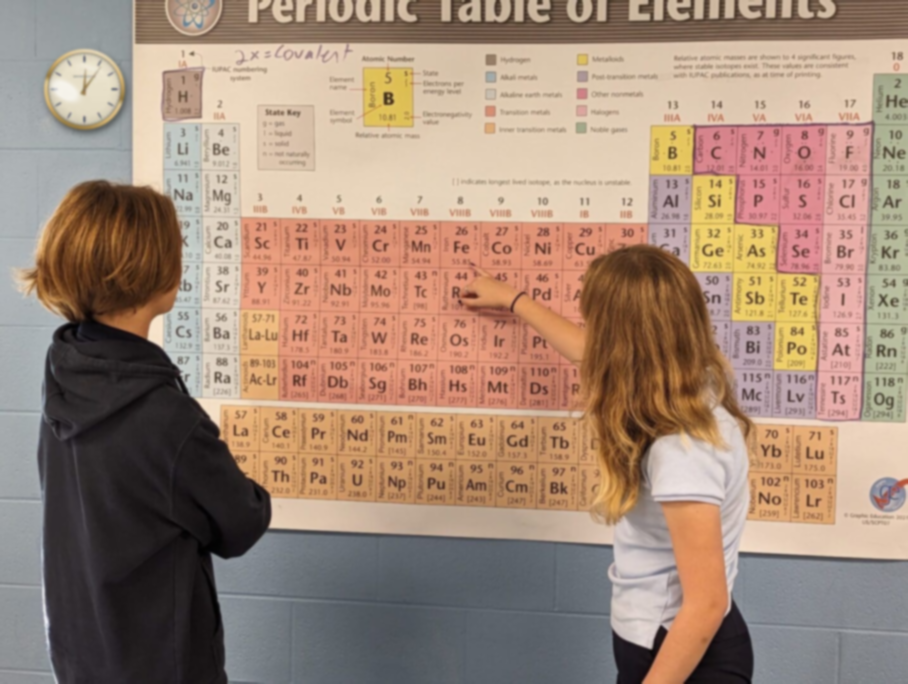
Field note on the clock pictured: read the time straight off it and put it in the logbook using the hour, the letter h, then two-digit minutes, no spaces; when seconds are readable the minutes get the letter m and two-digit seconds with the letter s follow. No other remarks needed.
12h06
